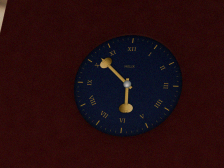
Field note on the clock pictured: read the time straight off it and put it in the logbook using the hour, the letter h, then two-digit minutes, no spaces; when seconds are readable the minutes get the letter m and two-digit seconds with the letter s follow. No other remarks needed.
5h52
